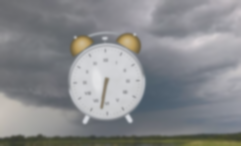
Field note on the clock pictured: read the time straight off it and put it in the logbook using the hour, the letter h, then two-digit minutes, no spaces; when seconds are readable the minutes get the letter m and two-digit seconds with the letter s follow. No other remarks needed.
6h32
